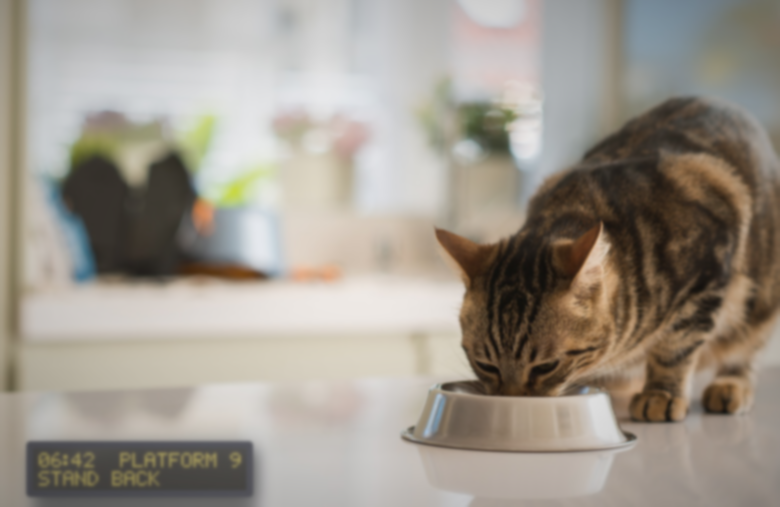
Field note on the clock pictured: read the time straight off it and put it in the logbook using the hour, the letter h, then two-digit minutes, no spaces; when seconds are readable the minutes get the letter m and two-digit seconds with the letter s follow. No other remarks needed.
6h42
